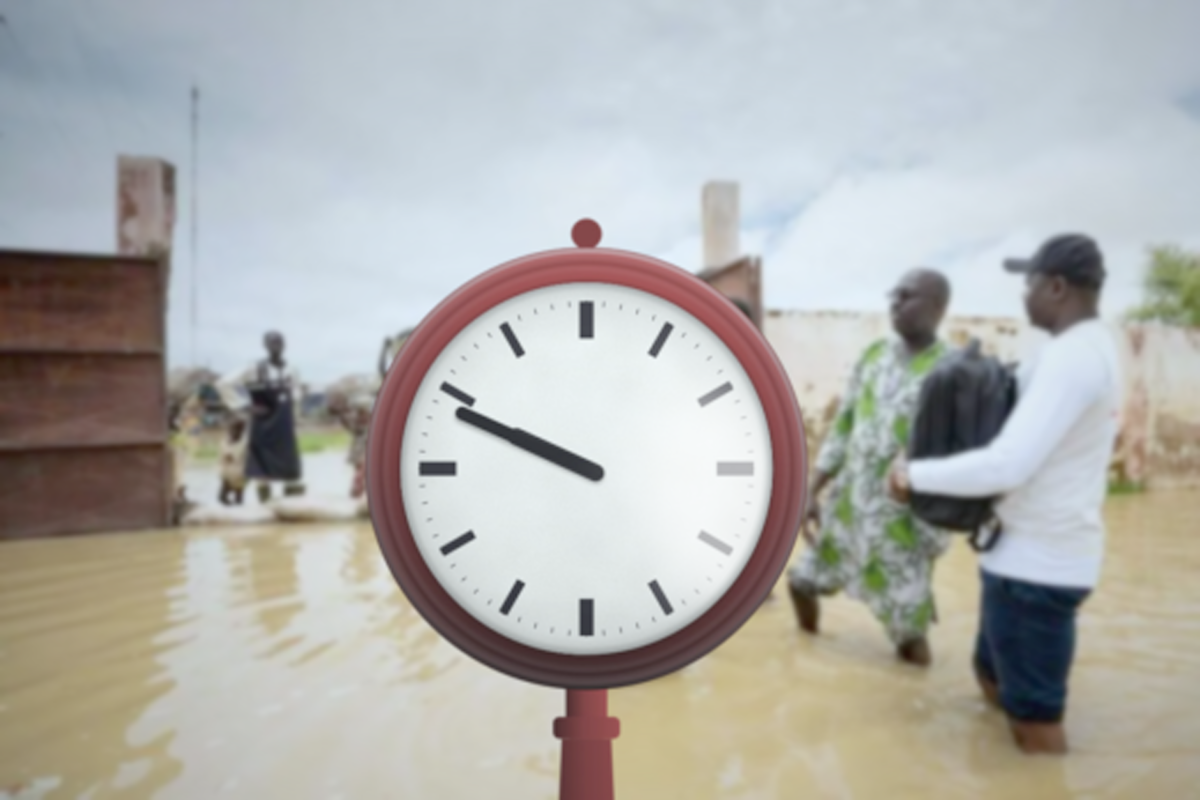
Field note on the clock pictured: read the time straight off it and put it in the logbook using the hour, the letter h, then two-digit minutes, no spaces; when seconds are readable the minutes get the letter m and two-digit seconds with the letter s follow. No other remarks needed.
9h49
